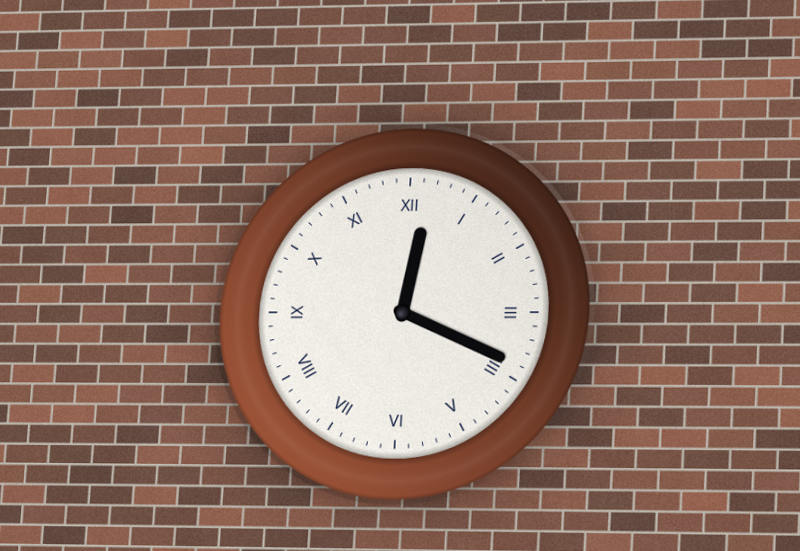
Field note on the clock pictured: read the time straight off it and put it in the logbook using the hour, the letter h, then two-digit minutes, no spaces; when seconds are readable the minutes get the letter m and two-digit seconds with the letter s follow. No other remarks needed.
12h19
